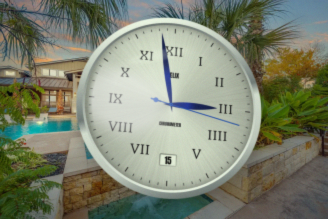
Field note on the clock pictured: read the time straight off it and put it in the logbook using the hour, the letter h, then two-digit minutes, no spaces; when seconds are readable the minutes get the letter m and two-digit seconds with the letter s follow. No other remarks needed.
2h58m17s
